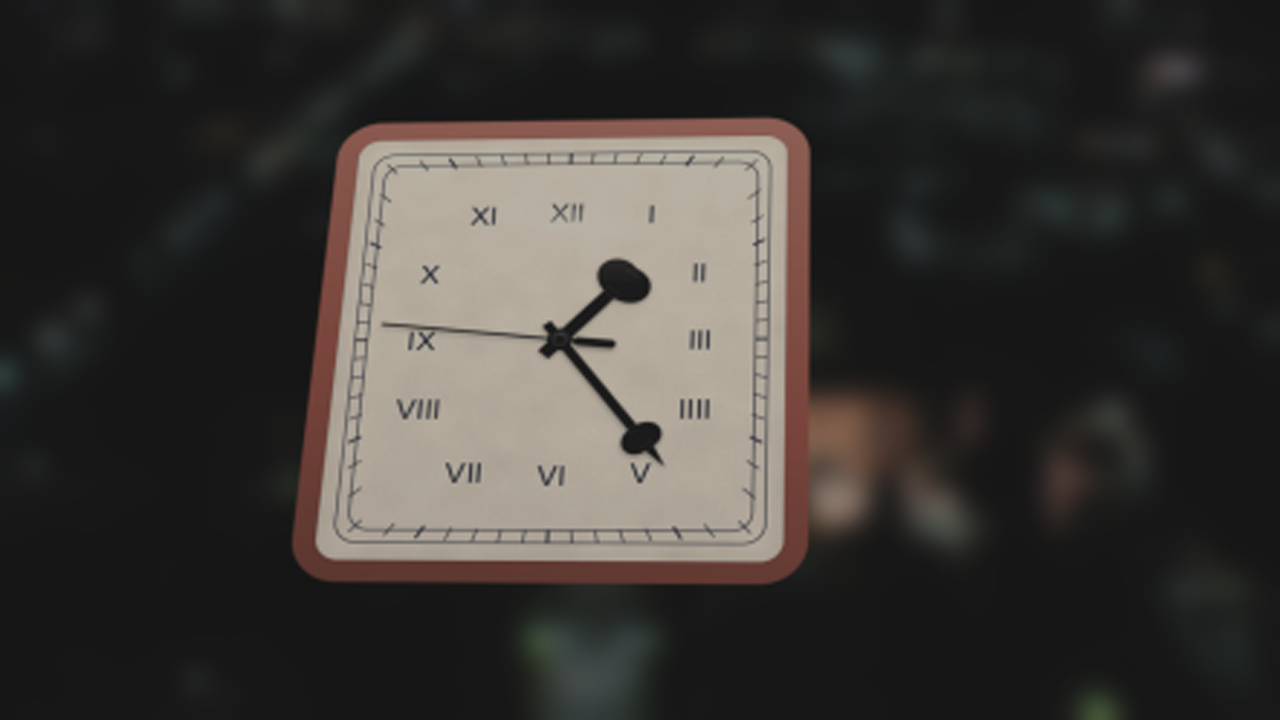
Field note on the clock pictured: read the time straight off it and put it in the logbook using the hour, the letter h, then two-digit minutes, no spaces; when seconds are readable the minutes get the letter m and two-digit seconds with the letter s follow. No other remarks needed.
1h23m46s
